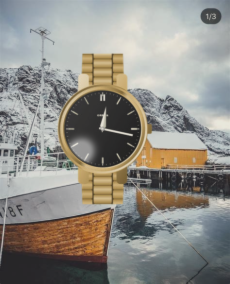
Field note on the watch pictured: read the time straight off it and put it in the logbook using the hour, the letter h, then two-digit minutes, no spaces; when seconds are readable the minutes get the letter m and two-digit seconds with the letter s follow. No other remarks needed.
12h17
